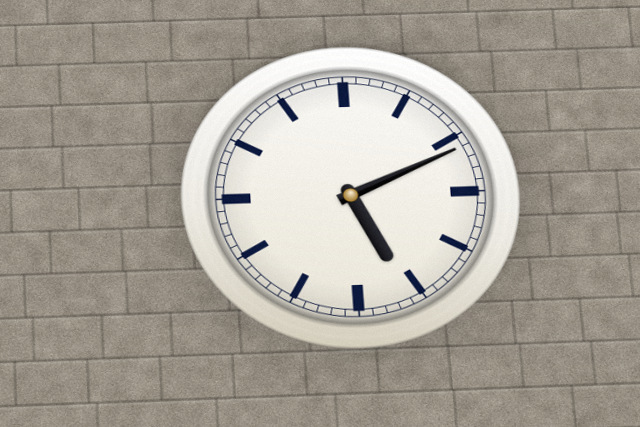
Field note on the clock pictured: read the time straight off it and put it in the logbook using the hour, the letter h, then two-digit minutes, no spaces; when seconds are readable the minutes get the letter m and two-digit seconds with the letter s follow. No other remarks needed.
5h11
